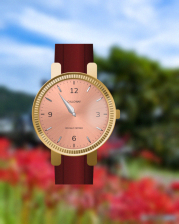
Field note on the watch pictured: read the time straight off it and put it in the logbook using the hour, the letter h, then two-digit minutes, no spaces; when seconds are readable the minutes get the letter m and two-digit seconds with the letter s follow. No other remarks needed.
10h54
